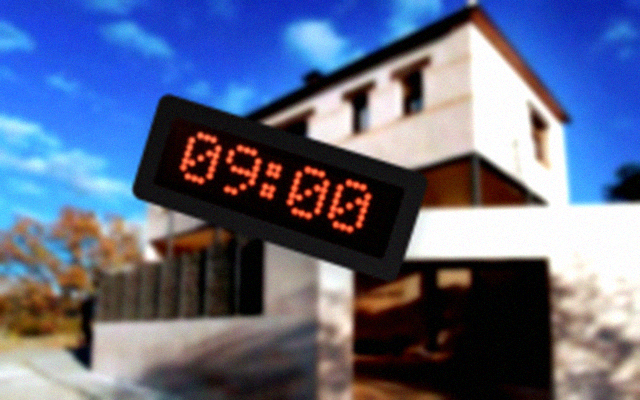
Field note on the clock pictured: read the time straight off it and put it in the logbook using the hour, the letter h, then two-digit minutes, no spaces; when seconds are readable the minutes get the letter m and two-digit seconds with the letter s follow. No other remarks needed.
9h00
